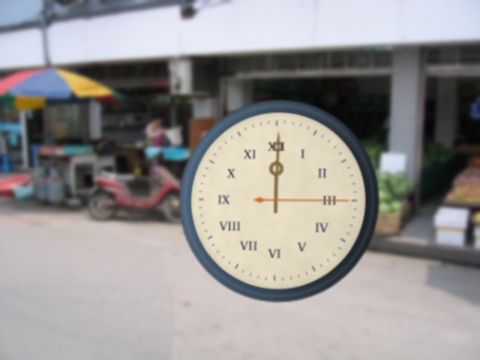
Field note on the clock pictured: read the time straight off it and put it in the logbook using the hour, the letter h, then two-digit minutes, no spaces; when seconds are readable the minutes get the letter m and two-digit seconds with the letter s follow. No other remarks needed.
12h00m15s
